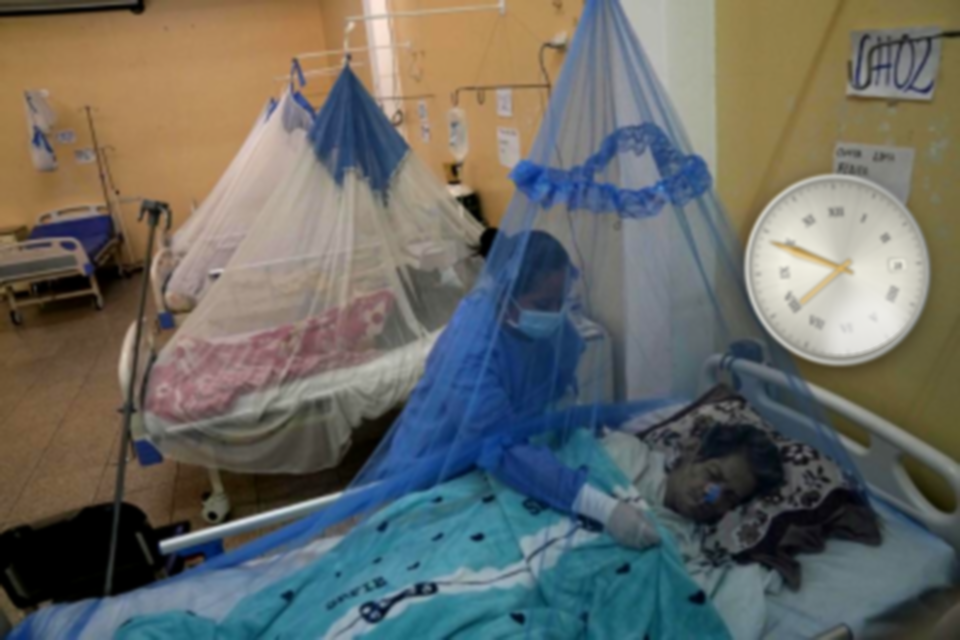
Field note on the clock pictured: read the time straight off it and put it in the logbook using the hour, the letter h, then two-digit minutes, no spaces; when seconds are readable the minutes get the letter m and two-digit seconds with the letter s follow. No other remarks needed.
7h49
